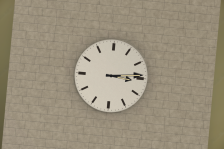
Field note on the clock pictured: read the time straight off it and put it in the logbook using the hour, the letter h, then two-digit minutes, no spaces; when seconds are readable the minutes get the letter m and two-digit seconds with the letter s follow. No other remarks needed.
3h14
